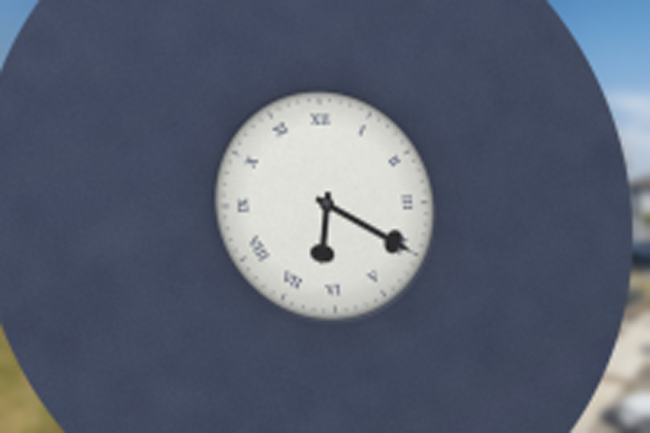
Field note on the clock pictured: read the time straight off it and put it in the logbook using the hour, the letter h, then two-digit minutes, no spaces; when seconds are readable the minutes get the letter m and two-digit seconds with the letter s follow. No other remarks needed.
6h20
